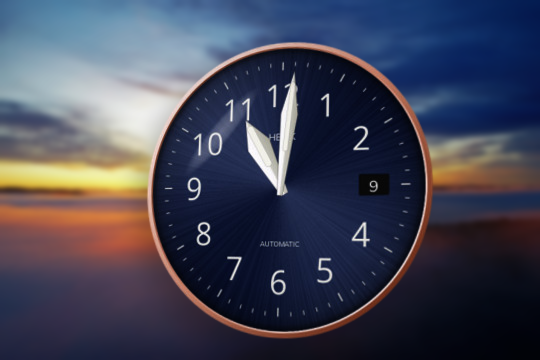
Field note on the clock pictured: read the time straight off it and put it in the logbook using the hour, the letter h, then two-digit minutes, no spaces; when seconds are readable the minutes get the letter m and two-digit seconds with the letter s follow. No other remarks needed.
11h01
